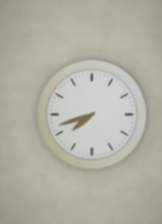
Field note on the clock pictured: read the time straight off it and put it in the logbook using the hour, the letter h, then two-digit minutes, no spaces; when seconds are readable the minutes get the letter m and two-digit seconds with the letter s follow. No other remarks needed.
7h42
